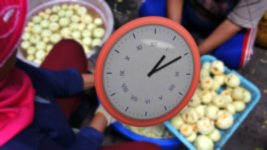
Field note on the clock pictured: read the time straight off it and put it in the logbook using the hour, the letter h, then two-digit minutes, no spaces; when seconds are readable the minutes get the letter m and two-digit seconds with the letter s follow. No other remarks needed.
1h10
